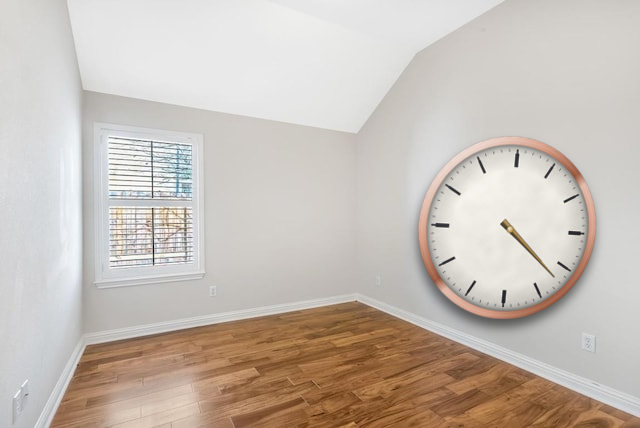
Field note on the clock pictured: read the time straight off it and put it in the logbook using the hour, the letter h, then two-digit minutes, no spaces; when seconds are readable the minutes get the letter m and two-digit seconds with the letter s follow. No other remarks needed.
4h22
